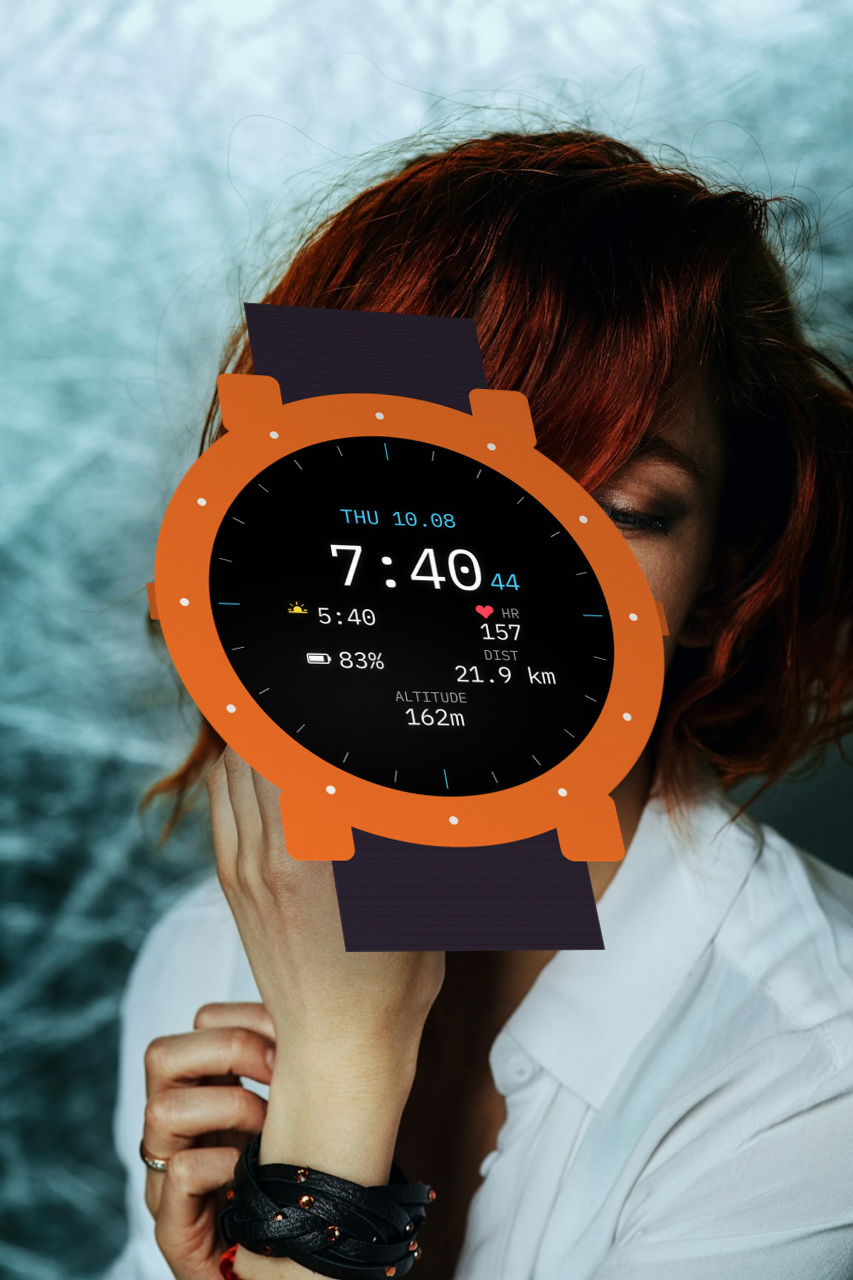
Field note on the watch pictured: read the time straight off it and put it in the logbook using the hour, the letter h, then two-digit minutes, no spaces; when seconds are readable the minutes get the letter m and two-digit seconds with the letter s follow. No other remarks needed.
7h40m44s
